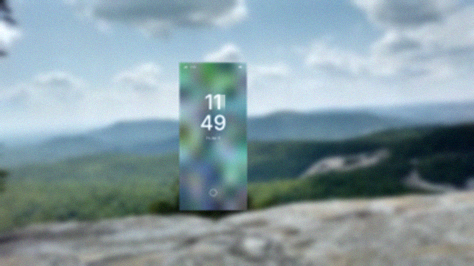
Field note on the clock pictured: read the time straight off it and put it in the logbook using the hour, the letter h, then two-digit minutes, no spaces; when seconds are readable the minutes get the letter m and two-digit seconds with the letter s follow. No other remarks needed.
11h49
